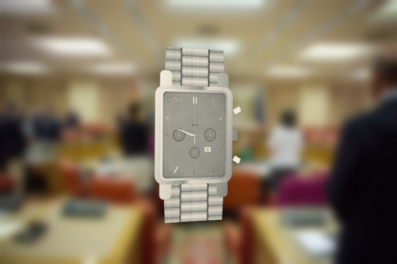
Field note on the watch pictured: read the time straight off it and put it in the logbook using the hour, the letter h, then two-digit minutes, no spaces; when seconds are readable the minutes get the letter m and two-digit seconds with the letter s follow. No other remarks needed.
9h48
